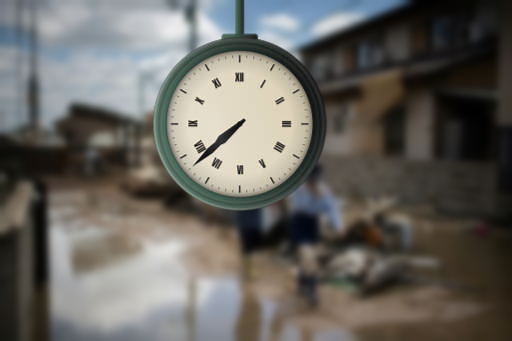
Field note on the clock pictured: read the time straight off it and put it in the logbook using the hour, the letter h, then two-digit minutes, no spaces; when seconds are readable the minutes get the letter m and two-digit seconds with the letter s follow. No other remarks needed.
7h38
